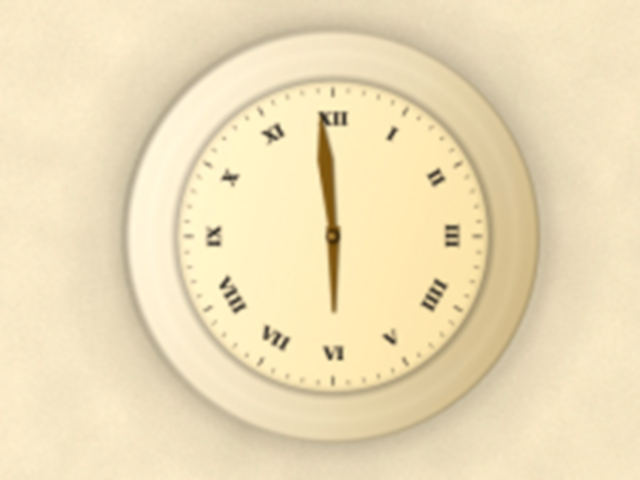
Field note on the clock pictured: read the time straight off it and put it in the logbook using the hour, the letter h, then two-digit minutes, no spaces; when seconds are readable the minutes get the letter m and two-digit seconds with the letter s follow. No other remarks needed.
5h59
